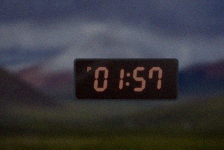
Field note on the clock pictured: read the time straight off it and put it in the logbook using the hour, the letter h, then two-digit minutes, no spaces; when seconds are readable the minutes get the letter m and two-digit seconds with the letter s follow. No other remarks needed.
1h57
